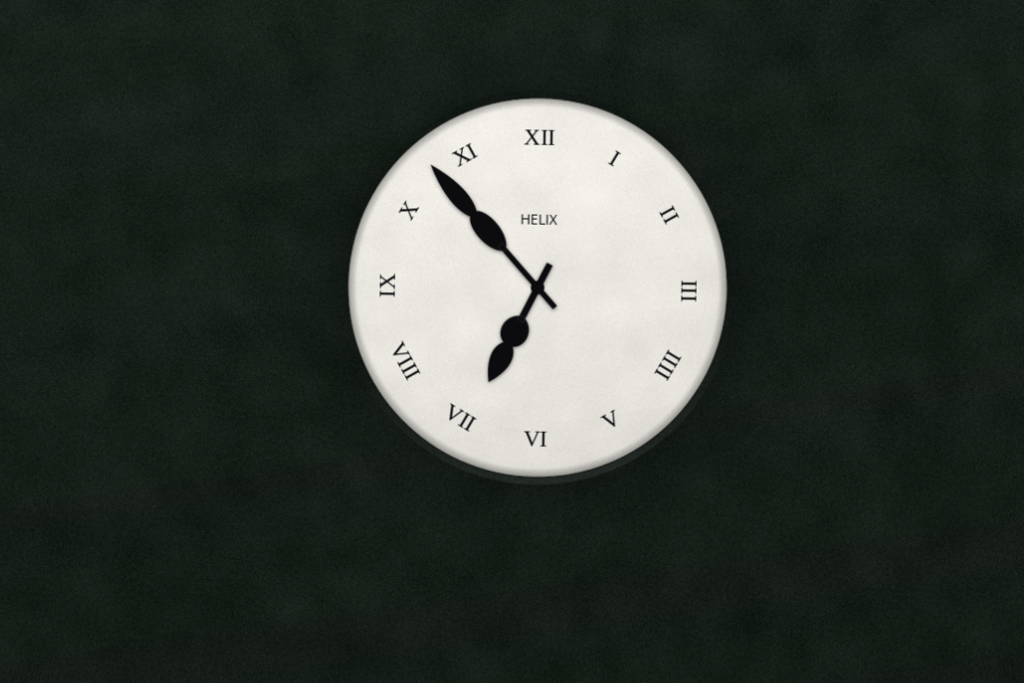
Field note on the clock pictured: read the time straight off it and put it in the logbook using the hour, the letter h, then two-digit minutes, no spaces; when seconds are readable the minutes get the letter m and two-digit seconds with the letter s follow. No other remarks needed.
6h53
